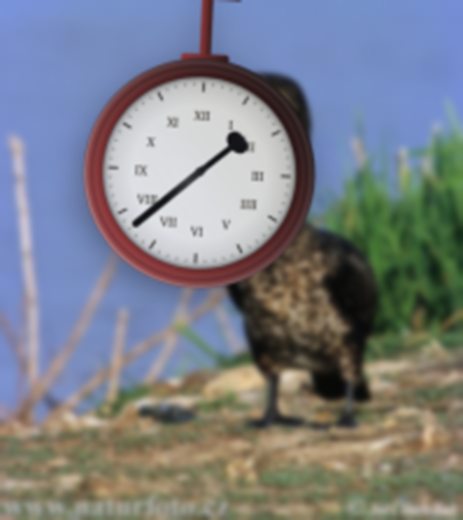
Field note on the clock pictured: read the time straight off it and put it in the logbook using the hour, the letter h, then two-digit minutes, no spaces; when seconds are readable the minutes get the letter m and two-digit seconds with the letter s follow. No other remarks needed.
1h38
